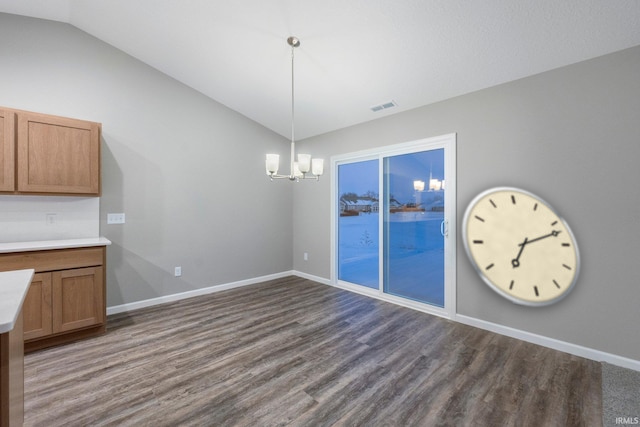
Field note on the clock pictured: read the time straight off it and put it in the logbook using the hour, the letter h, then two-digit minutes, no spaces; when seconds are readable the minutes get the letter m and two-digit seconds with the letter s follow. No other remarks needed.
7h12
